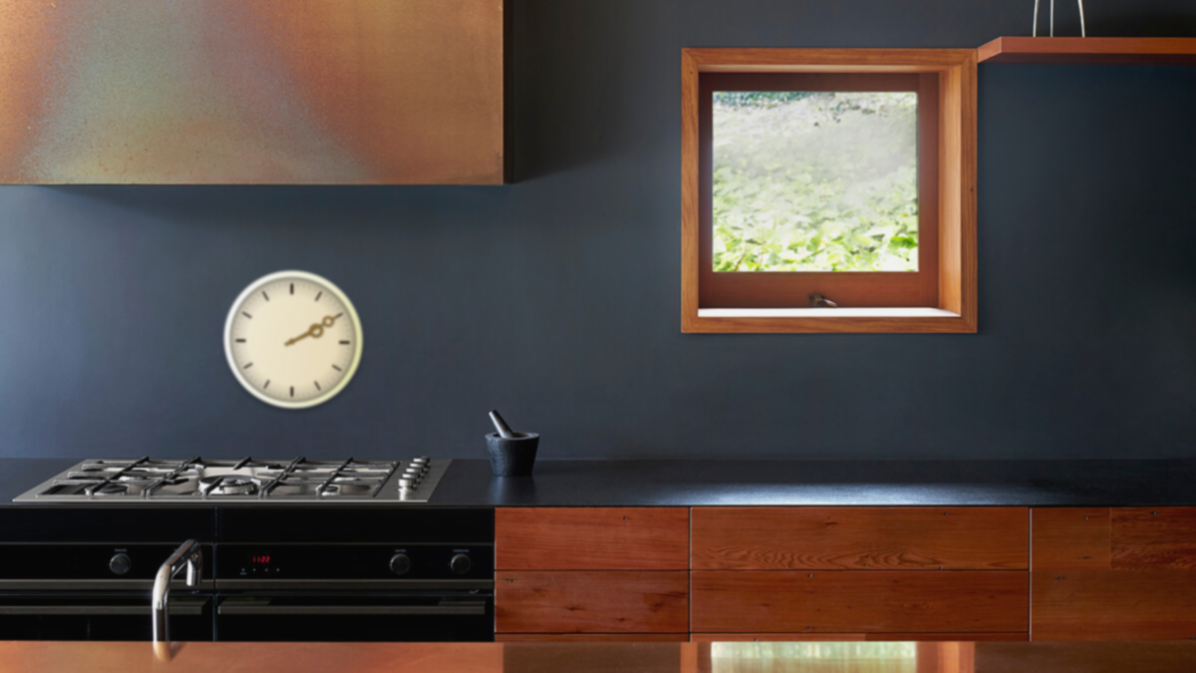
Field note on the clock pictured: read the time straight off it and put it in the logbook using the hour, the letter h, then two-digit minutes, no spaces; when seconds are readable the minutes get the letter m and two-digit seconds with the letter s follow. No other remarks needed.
2h10
